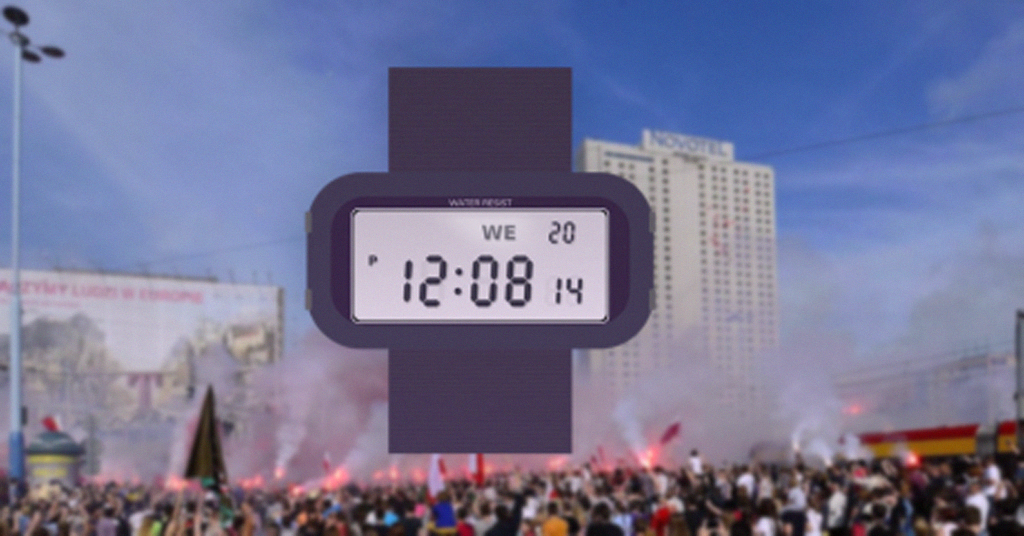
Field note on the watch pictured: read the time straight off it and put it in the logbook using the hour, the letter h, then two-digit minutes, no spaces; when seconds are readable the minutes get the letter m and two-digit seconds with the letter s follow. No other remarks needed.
12h08m14s
